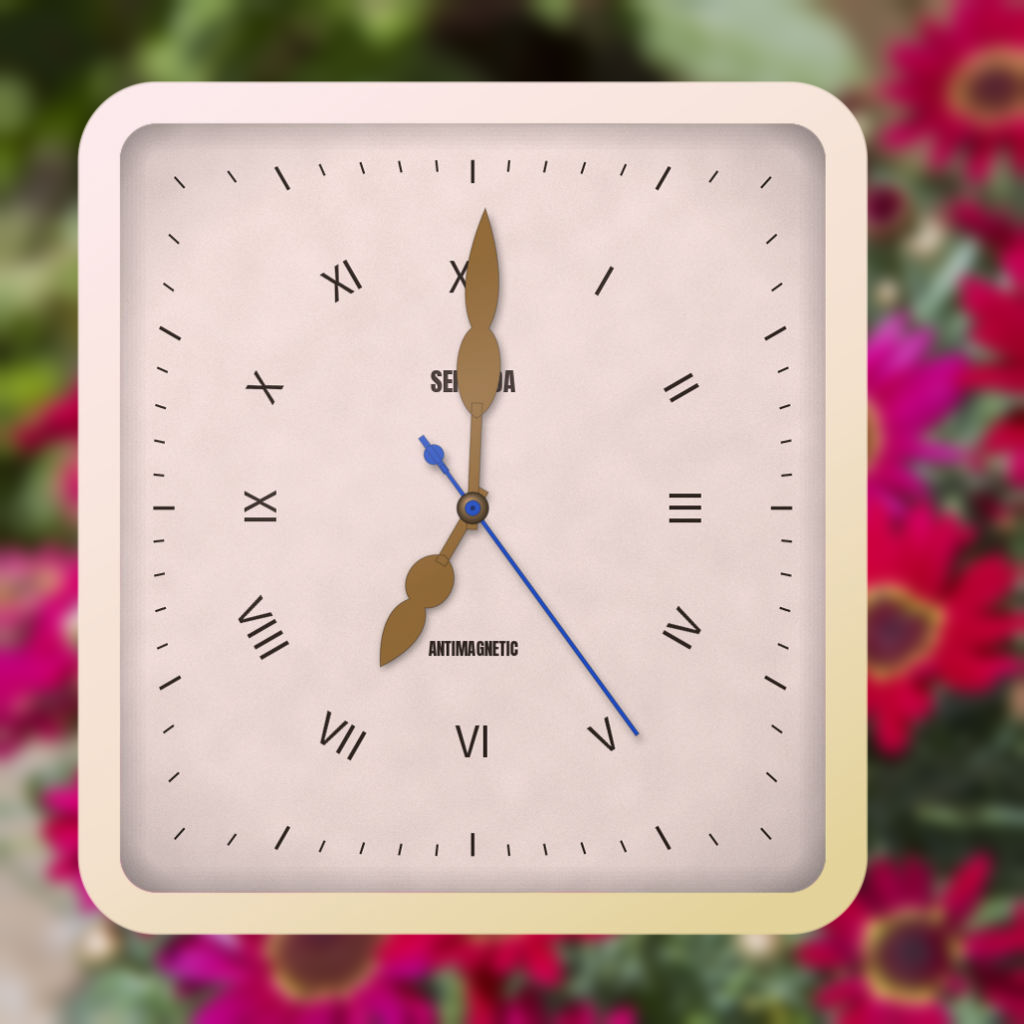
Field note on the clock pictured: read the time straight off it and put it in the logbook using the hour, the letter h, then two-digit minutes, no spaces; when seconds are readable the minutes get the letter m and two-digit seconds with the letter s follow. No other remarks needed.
7h00m24s
